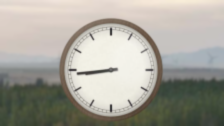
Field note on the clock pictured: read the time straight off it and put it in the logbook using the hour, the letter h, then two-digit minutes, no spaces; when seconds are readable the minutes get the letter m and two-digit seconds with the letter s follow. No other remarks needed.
8h44
